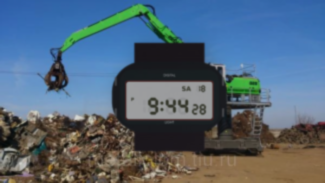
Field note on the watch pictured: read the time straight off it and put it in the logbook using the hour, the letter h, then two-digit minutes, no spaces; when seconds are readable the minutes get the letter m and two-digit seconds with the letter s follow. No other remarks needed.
9h44m28s
